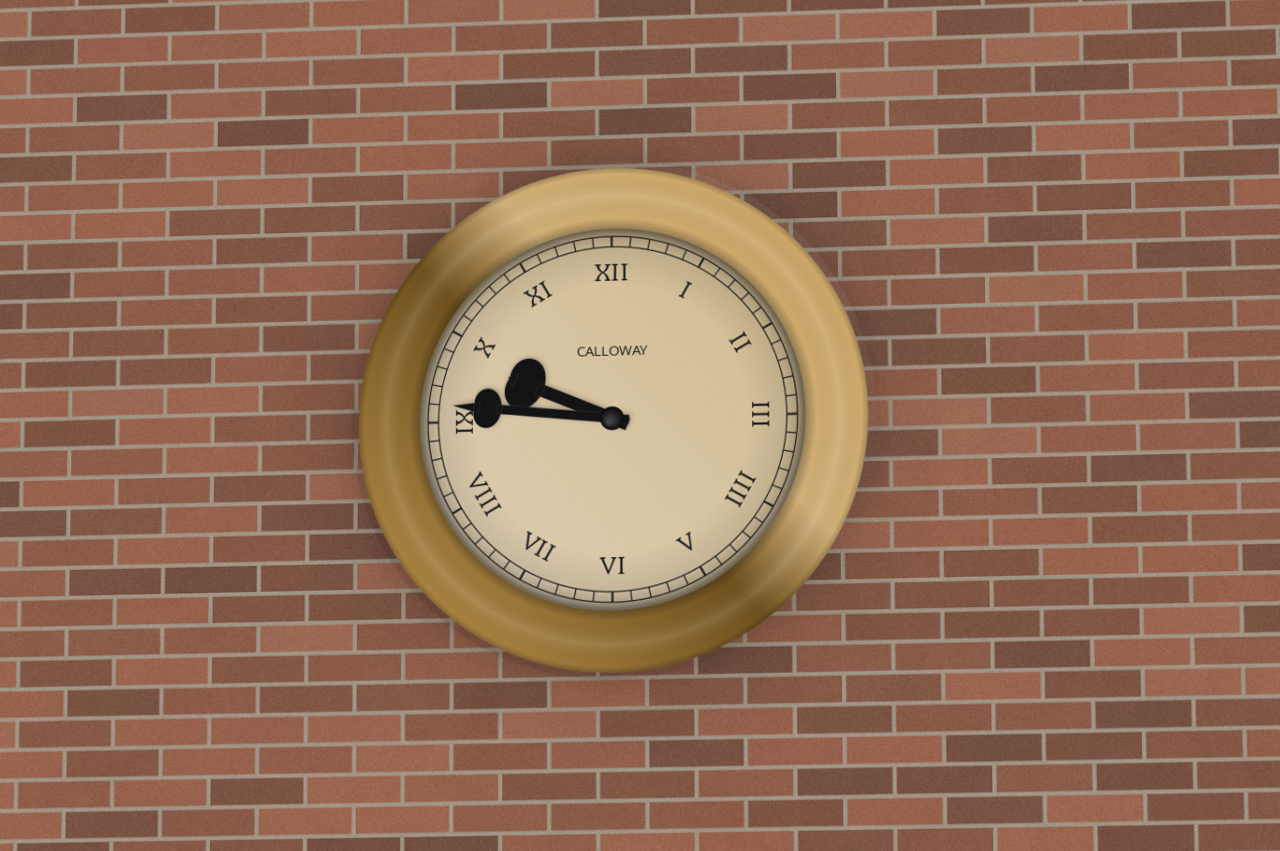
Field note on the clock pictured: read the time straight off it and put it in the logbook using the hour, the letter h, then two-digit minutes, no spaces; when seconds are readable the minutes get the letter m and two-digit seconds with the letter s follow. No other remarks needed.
9h46
